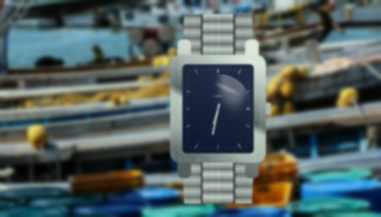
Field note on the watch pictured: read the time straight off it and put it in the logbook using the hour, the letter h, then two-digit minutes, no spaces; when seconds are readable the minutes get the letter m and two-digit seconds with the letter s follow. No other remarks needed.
6h32
